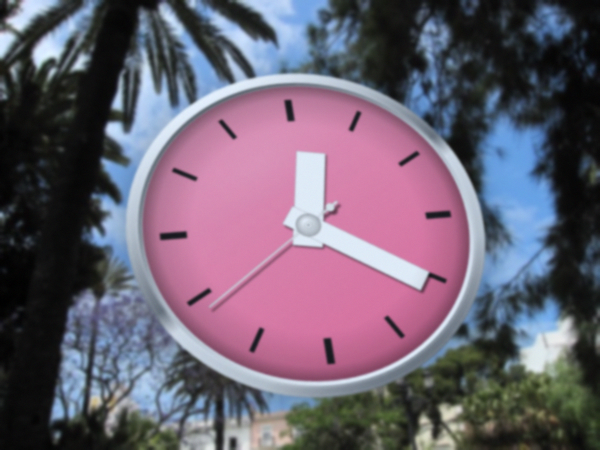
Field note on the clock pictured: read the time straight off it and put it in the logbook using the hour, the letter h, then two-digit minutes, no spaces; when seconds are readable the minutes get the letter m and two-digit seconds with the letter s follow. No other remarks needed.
12h20m39s
